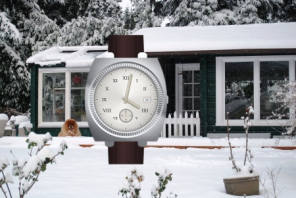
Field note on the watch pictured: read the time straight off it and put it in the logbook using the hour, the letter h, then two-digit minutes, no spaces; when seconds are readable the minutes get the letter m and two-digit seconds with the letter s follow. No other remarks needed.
4h02
